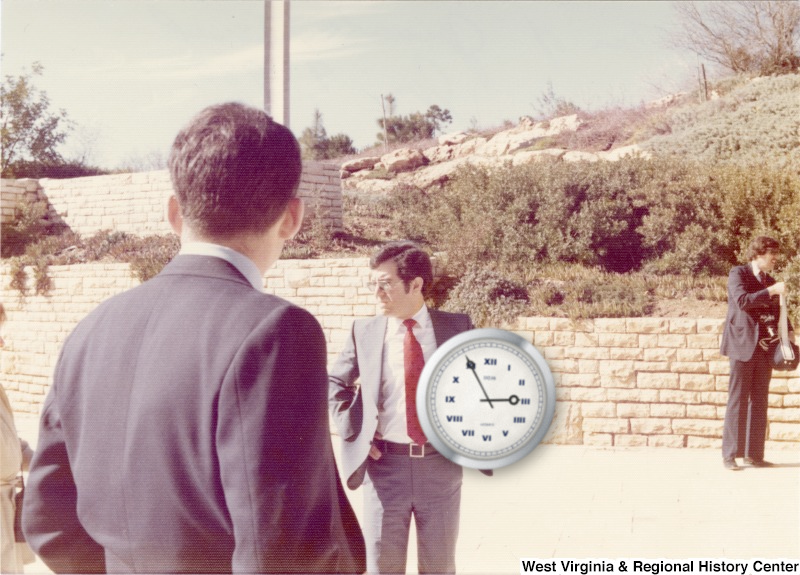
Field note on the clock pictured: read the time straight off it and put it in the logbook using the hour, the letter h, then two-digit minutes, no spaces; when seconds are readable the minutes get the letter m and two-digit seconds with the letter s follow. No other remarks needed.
2h55
